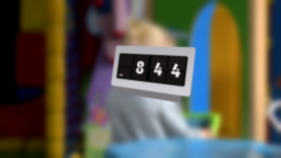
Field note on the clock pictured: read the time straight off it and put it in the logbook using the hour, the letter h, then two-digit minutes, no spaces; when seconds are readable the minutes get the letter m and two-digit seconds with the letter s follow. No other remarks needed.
8h44
